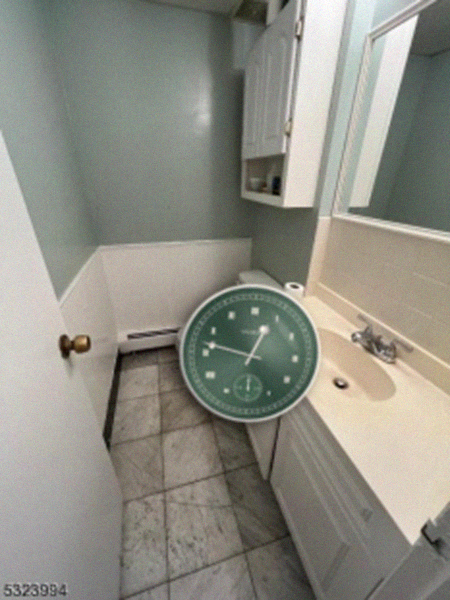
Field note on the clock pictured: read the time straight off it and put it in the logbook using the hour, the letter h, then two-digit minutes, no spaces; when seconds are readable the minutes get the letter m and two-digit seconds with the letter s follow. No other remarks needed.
12h47
